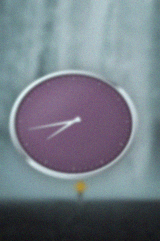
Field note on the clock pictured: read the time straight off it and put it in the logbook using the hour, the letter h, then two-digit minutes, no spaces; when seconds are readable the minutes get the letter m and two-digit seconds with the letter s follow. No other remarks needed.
7h43
